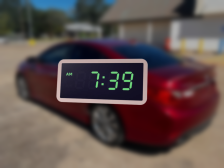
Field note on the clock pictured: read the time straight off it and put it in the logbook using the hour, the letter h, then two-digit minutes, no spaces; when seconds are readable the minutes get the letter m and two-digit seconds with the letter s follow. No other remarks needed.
7h39
